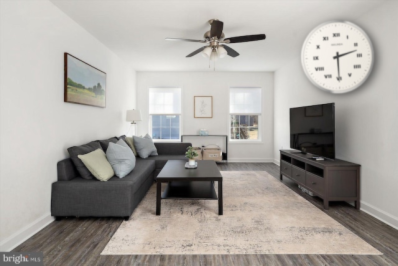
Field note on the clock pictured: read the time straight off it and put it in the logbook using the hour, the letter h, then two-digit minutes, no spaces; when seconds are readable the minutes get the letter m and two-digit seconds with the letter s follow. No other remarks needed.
2h30
